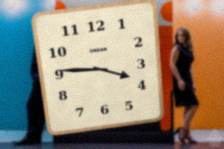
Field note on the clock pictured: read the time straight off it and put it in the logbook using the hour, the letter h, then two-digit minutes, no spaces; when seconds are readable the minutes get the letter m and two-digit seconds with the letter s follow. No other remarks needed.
3h46
